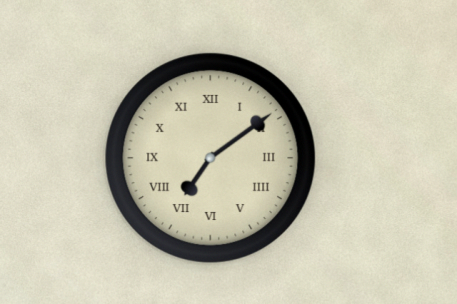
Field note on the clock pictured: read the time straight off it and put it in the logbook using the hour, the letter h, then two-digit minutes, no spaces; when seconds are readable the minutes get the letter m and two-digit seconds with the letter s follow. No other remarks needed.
7h09
